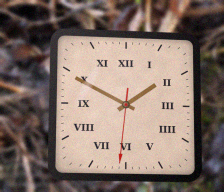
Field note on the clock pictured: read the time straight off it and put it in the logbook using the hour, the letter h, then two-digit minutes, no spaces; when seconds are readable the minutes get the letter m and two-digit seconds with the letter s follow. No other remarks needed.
1h49m31s
